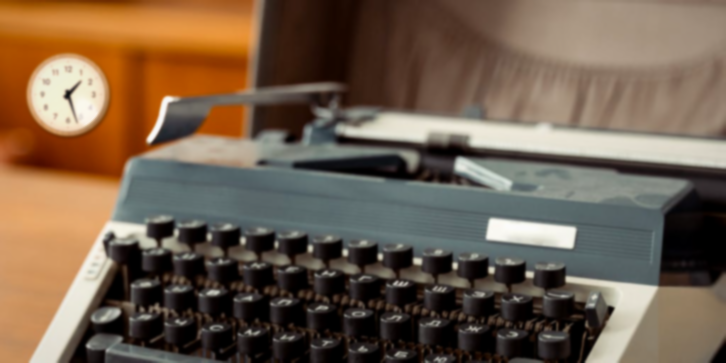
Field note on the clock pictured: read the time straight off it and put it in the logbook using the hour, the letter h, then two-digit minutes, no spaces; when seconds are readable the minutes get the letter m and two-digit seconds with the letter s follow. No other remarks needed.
1h27
